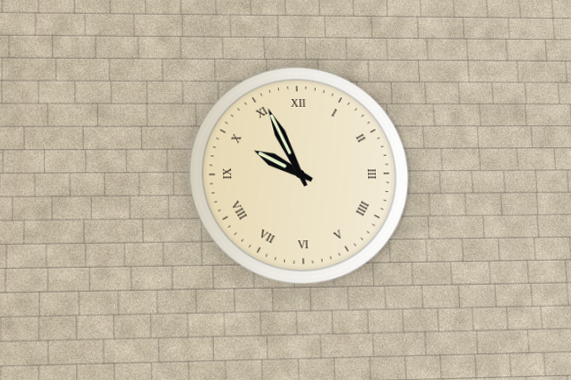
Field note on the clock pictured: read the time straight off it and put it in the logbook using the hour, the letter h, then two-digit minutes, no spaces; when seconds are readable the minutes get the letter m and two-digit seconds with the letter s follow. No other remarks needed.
9h56
